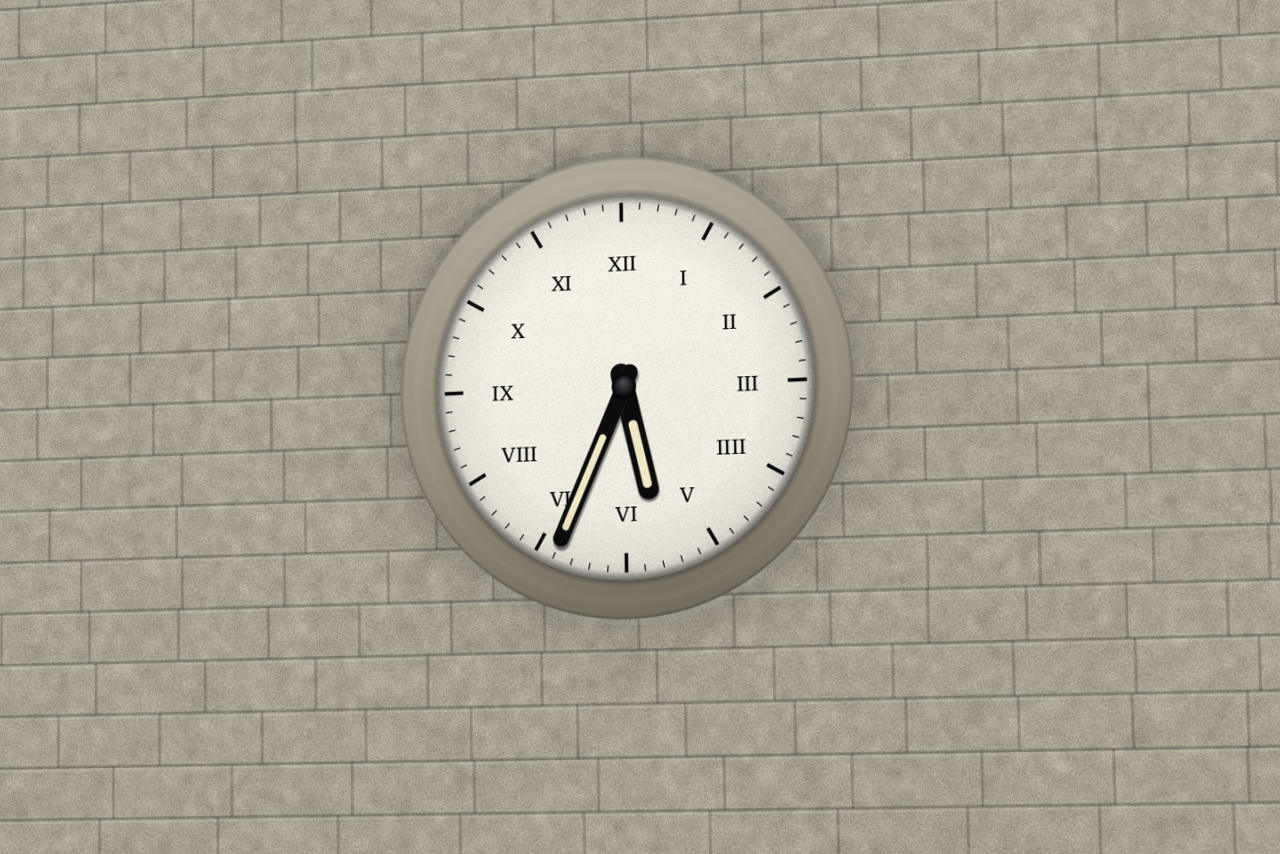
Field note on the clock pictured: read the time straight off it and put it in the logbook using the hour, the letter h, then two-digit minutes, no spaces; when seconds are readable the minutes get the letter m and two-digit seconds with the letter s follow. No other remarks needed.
5h34
